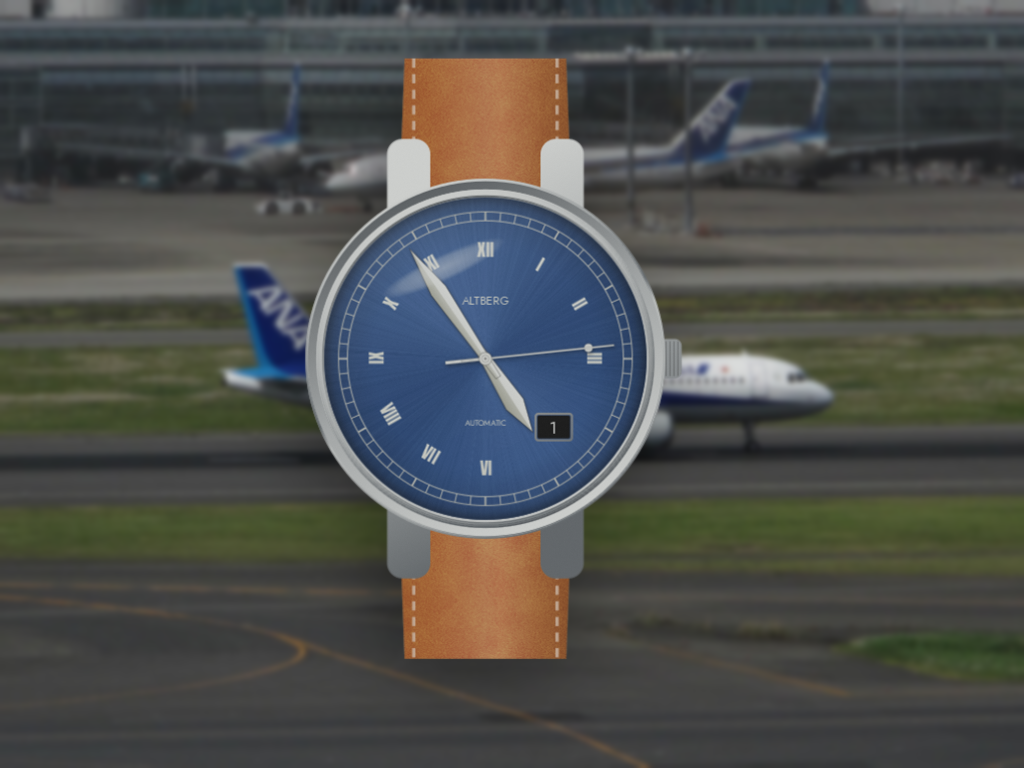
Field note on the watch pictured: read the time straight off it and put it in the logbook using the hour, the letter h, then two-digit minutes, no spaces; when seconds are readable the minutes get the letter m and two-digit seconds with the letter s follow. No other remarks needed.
4h54m14s
